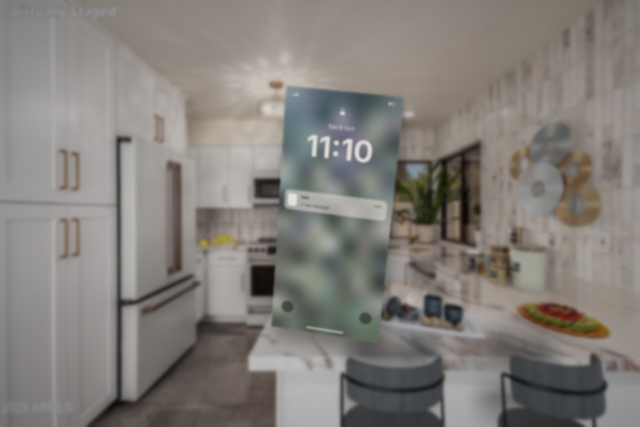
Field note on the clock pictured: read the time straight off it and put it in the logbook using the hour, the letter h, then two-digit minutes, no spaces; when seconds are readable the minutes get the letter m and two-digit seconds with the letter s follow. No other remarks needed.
11h10
